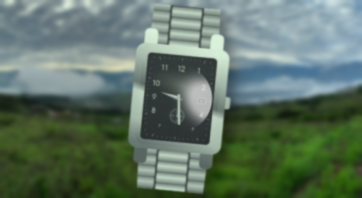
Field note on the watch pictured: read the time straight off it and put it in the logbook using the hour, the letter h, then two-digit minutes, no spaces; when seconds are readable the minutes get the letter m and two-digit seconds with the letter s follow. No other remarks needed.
9h29
